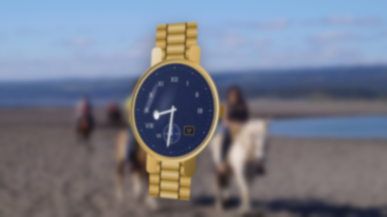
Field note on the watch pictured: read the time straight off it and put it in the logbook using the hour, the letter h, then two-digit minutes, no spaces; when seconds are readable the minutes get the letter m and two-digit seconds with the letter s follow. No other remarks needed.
8h31
